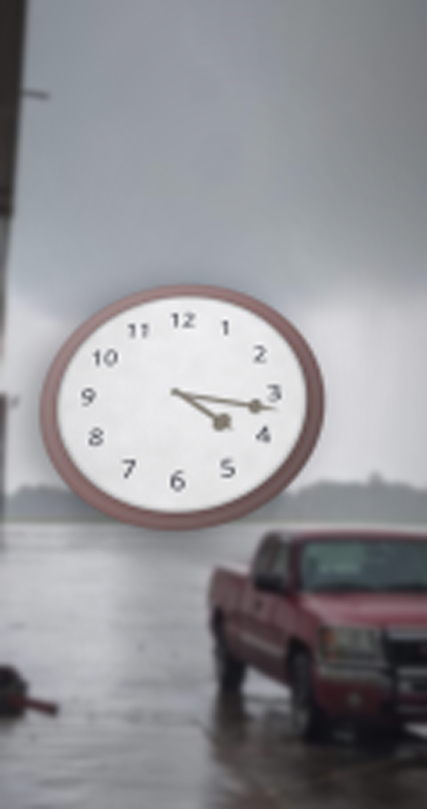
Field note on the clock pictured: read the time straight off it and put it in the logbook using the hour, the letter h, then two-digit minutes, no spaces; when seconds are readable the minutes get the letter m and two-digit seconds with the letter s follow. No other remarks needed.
4h17
